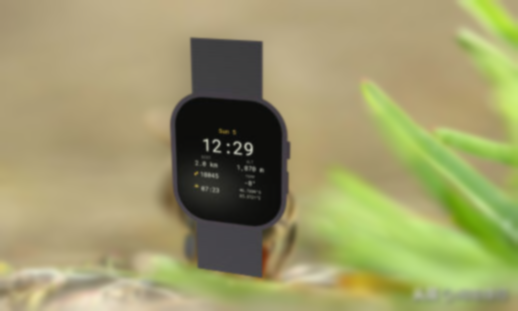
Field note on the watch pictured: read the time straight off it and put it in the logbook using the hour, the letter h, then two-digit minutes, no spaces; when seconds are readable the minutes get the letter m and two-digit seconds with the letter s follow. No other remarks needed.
12h29
